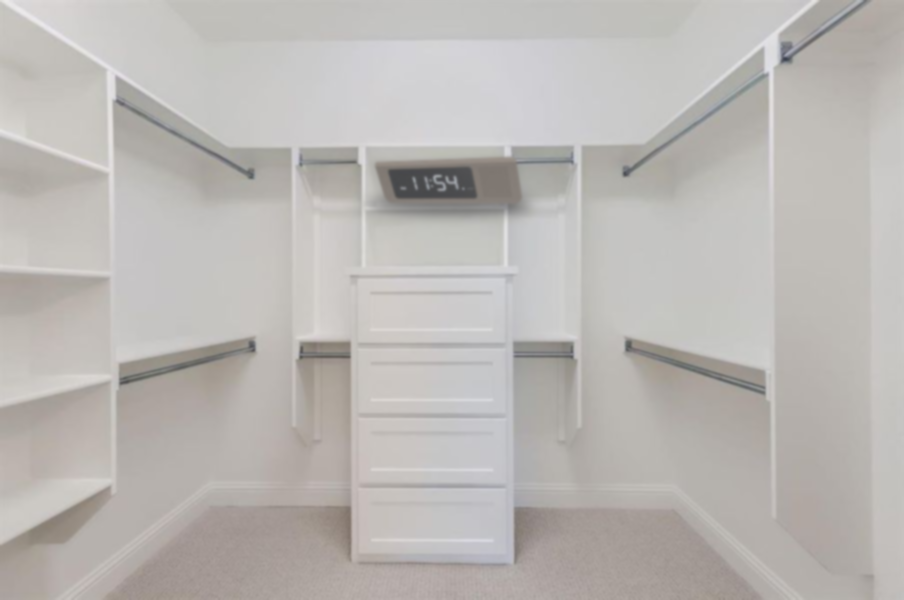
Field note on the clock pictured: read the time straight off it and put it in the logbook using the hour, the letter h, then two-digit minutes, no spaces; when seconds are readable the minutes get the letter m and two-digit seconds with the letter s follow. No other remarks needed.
11h54
